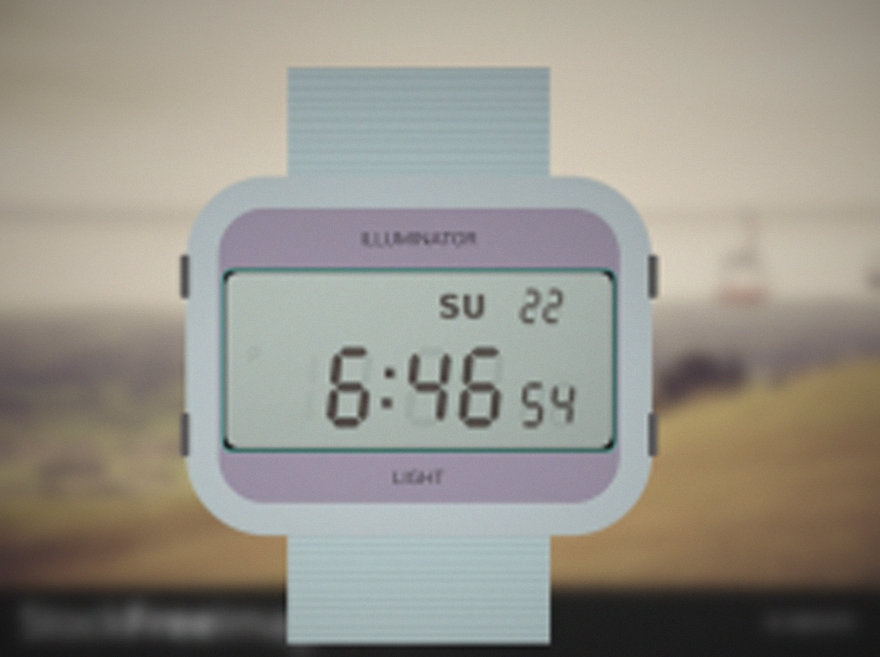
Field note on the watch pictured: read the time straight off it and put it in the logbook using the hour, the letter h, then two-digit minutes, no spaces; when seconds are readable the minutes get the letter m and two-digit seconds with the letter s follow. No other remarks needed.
6h46m54s
